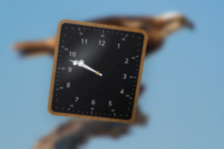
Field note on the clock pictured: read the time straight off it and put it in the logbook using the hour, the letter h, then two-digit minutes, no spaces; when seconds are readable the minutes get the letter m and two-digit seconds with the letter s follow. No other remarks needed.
9h48
